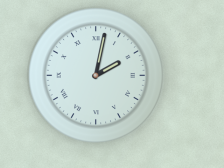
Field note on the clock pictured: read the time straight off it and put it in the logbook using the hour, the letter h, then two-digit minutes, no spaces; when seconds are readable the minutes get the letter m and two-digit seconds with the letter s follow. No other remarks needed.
2h02
